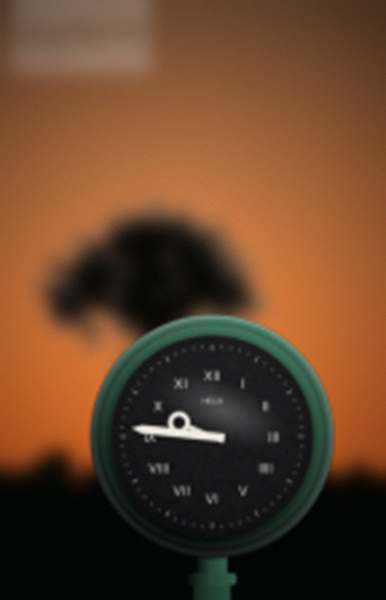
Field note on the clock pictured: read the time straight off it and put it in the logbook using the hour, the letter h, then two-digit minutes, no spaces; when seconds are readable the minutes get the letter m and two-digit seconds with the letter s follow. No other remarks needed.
9h46
